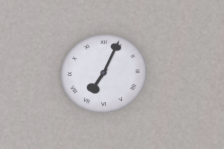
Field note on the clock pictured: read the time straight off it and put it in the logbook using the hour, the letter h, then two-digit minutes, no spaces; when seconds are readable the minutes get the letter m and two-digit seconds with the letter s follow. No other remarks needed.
7h04
